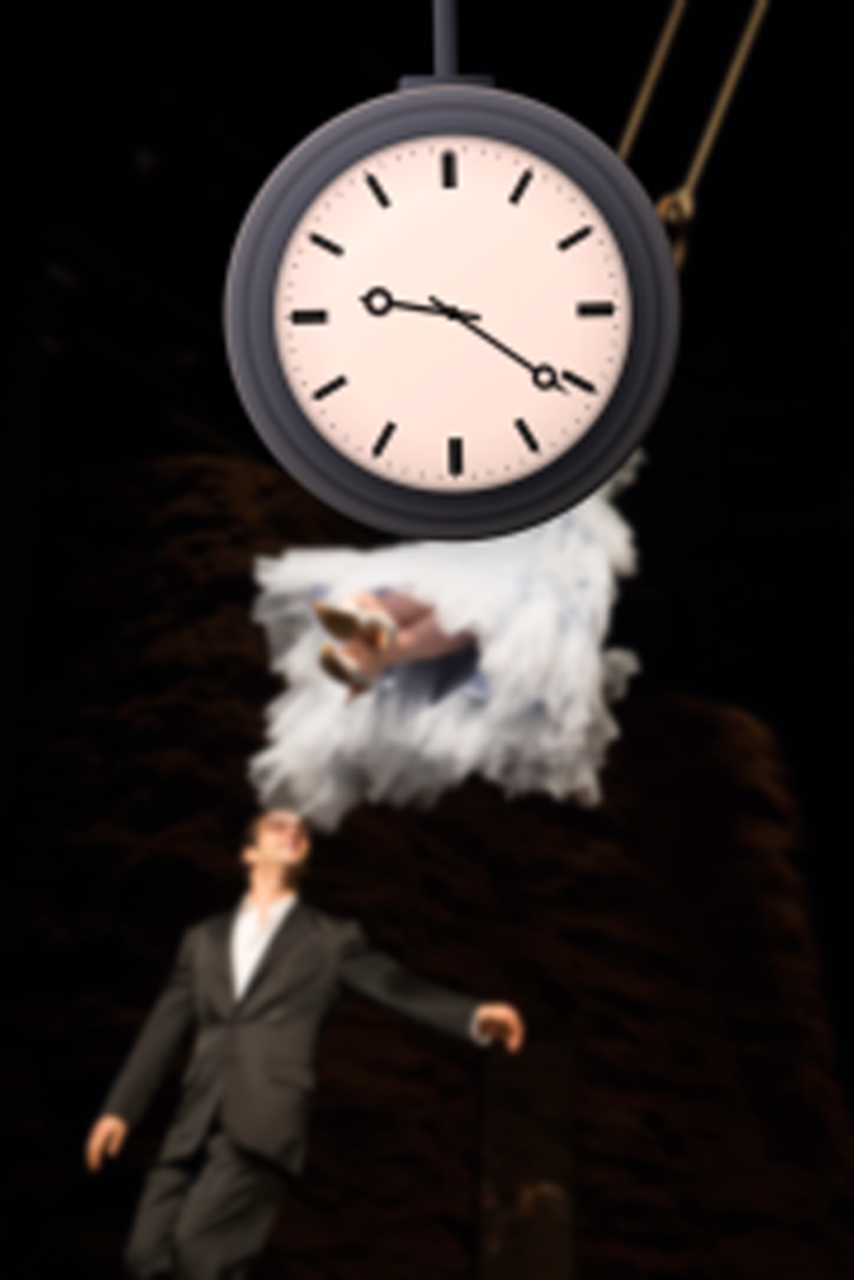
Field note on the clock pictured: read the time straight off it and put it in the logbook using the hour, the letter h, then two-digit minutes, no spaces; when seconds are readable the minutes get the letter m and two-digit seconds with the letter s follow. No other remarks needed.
9h21
